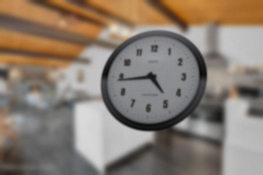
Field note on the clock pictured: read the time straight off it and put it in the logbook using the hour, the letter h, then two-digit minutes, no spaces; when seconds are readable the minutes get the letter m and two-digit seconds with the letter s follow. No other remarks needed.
4h44
